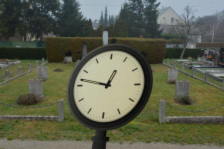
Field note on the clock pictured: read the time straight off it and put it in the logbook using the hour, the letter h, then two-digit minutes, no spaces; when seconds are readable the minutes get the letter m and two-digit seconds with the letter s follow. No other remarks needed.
12h47
